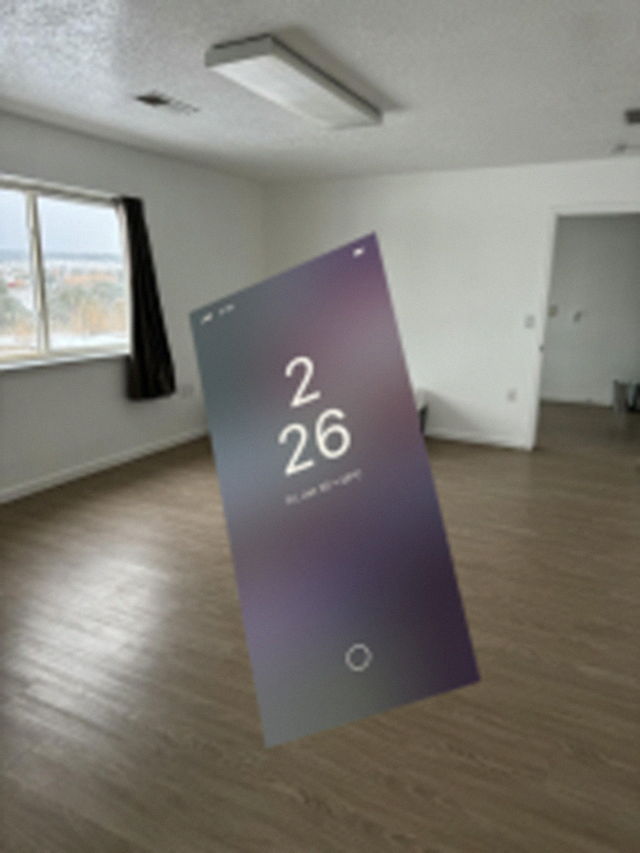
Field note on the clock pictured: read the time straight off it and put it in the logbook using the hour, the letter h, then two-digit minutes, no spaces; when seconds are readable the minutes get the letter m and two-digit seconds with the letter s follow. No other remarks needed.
2h26
